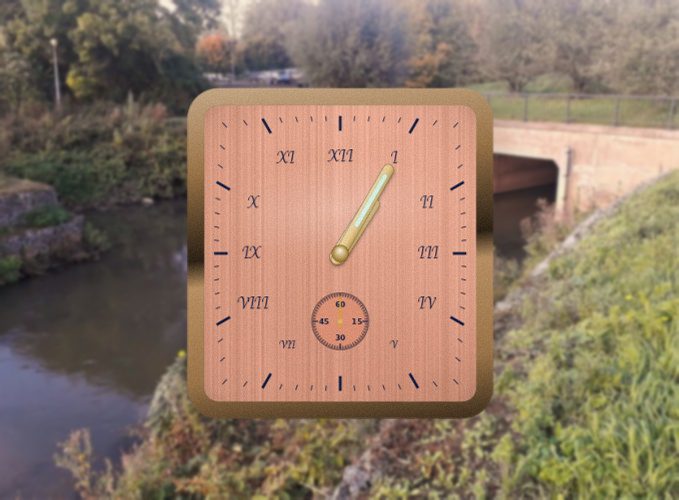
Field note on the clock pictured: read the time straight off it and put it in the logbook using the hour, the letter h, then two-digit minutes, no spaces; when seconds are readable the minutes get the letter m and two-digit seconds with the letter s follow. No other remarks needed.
1h05
